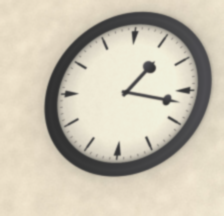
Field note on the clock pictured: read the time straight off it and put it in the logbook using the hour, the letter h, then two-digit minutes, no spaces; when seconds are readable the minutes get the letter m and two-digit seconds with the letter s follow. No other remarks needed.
1h17
